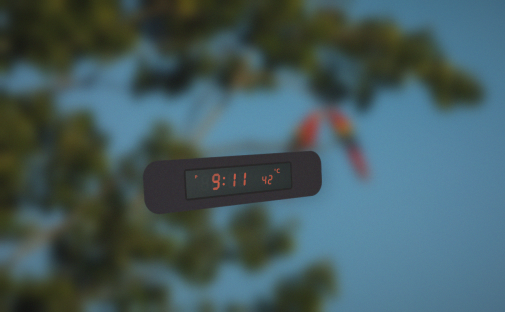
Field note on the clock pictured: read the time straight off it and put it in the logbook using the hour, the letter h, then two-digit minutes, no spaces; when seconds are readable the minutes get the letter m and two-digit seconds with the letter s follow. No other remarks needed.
9h11
